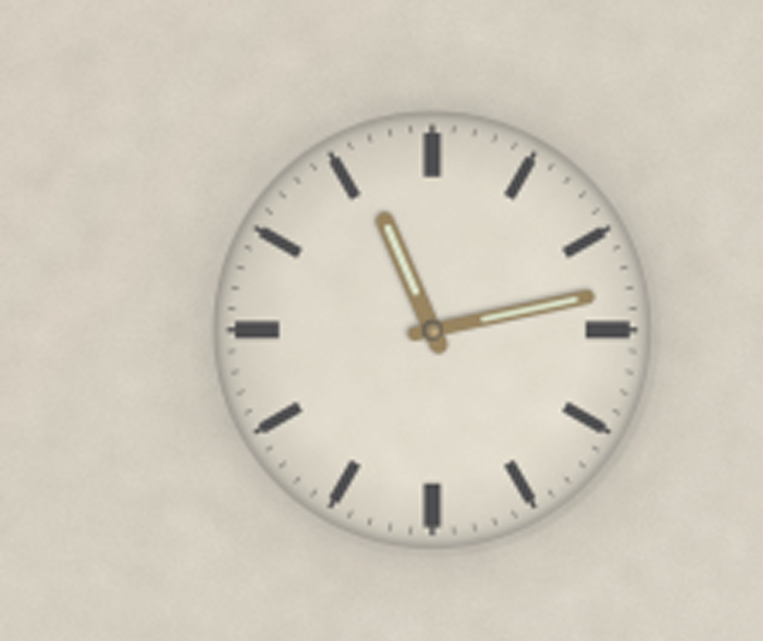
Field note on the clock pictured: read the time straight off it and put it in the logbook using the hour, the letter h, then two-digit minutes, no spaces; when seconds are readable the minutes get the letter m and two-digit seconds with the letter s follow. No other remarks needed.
11h13
